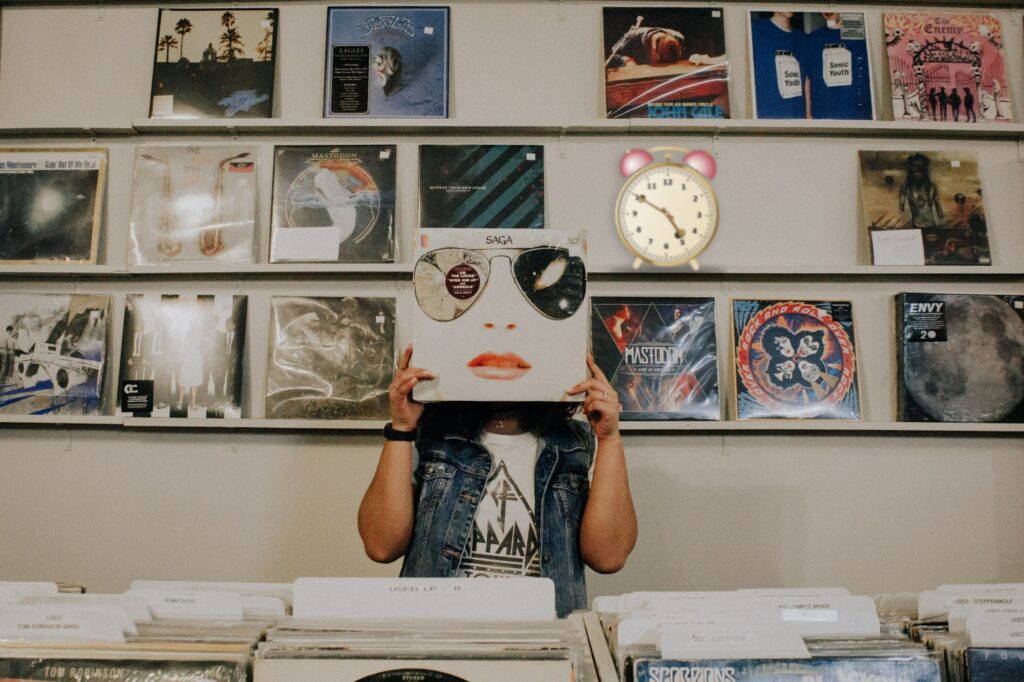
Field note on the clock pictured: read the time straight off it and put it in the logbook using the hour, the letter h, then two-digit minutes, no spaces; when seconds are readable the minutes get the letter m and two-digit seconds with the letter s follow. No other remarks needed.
4h50
